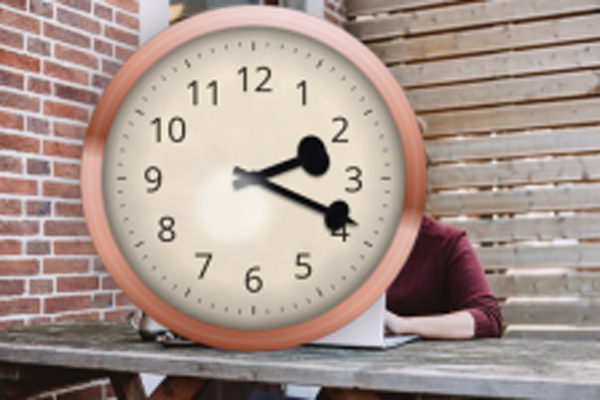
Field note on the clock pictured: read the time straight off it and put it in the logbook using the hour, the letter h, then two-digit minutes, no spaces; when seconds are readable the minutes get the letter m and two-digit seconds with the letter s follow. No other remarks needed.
2h19
